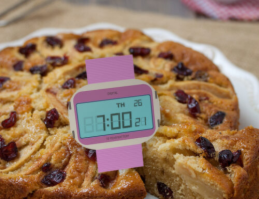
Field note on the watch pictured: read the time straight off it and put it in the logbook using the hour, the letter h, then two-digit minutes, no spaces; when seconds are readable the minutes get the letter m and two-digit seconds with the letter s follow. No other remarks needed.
7h00
